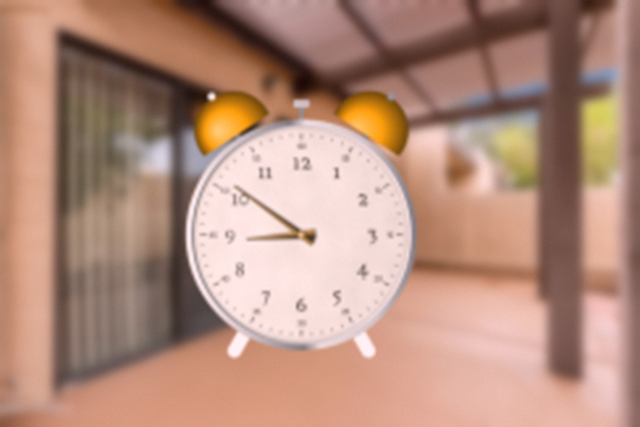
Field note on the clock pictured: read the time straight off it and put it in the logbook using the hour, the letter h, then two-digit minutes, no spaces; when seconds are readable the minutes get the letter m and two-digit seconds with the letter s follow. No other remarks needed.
8h51
